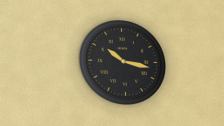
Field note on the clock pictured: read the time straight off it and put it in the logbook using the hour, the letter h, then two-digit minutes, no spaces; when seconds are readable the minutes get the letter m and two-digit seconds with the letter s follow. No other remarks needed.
10h17
